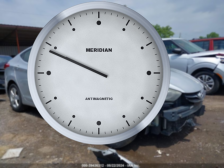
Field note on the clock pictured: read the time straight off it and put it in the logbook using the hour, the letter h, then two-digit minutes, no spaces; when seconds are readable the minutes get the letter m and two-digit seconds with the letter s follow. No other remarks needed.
9h49
